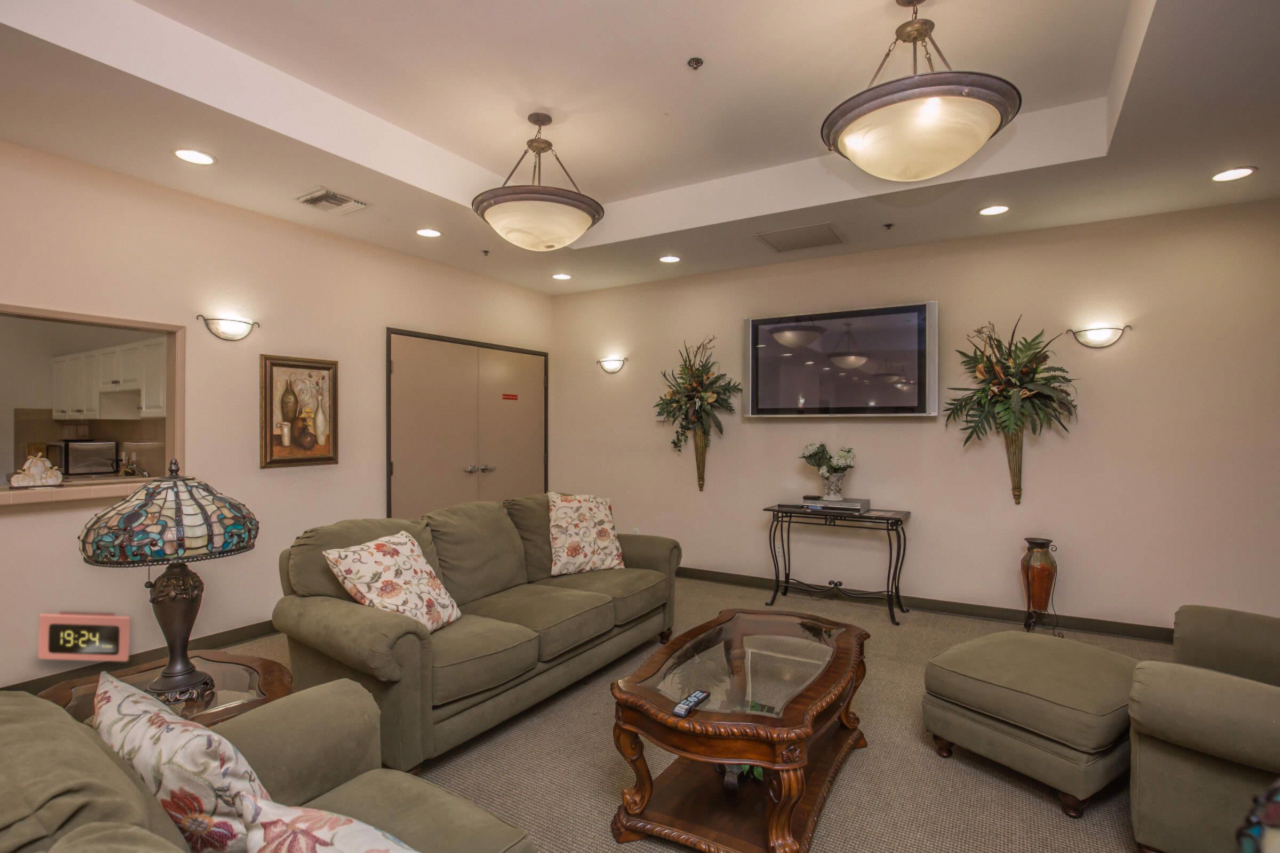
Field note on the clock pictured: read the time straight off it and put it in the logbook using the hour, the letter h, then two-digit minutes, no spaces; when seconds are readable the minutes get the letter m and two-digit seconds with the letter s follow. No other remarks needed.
19h24
